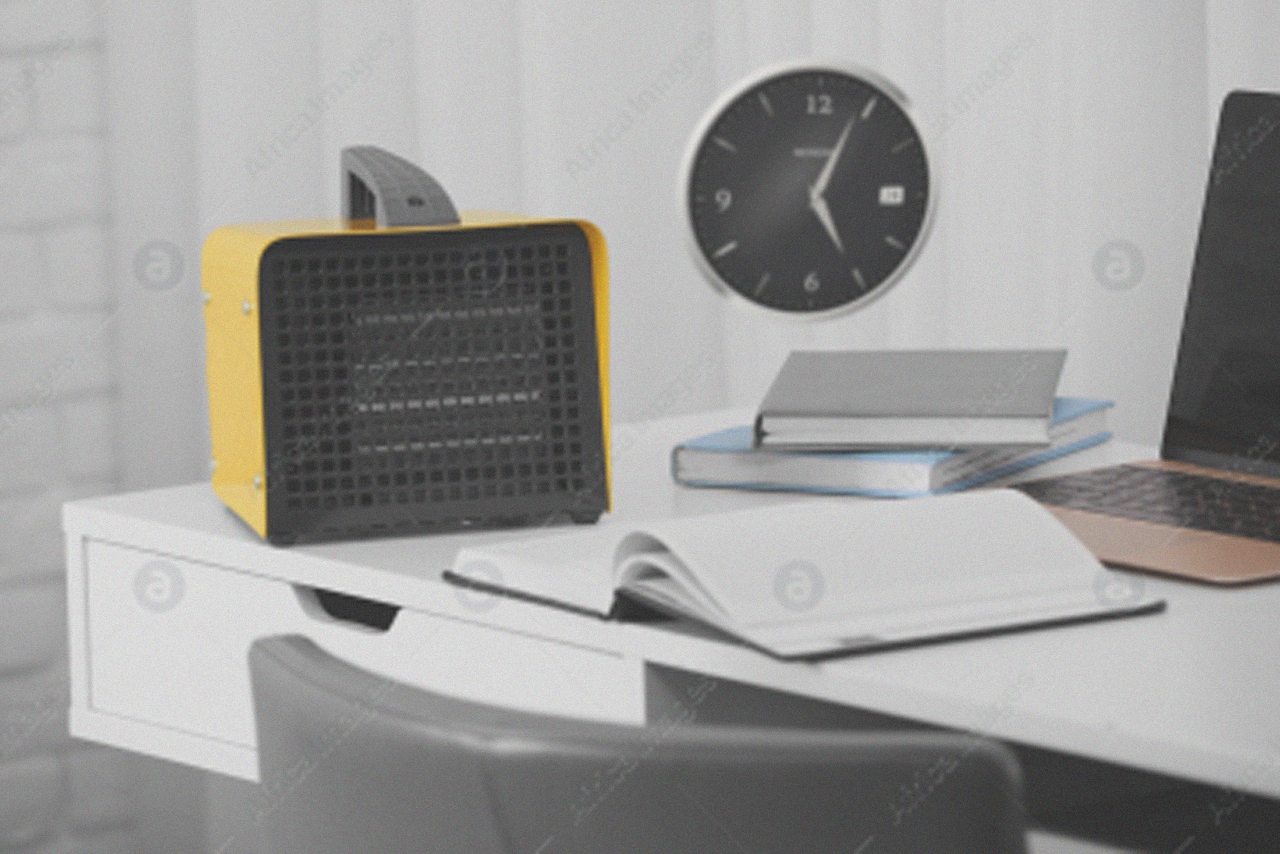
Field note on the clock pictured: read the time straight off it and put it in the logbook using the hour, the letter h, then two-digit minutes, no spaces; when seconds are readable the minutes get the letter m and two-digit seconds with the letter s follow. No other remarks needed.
5h04
